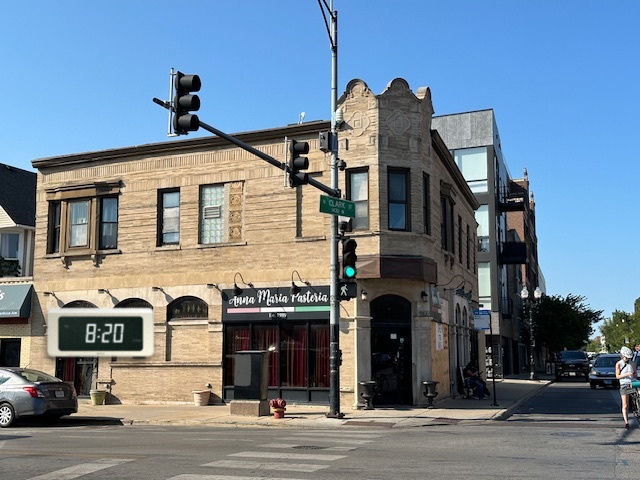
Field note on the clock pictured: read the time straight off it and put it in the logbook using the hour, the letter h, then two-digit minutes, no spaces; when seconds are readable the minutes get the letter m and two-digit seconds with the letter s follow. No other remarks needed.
8h20
